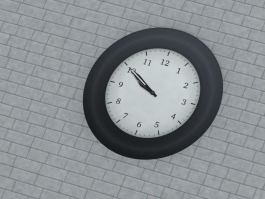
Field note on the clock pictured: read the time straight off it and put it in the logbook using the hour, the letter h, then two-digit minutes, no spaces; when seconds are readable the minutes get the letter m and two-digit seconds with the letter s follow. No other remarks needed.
9h50
